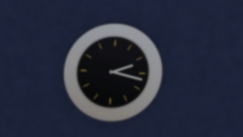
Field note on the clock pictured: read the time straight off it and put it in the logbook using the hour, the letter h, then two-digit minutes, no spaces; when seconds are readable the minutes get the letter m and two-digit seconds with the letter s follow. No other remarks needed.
2h17
